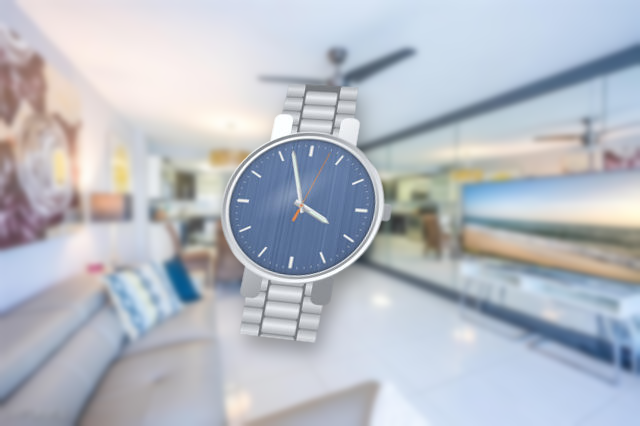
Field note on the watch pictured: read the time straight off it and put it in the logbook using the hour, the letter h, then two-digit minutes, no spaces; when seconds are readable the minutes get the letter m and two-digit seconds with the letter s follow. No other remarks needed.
3h57m03s
